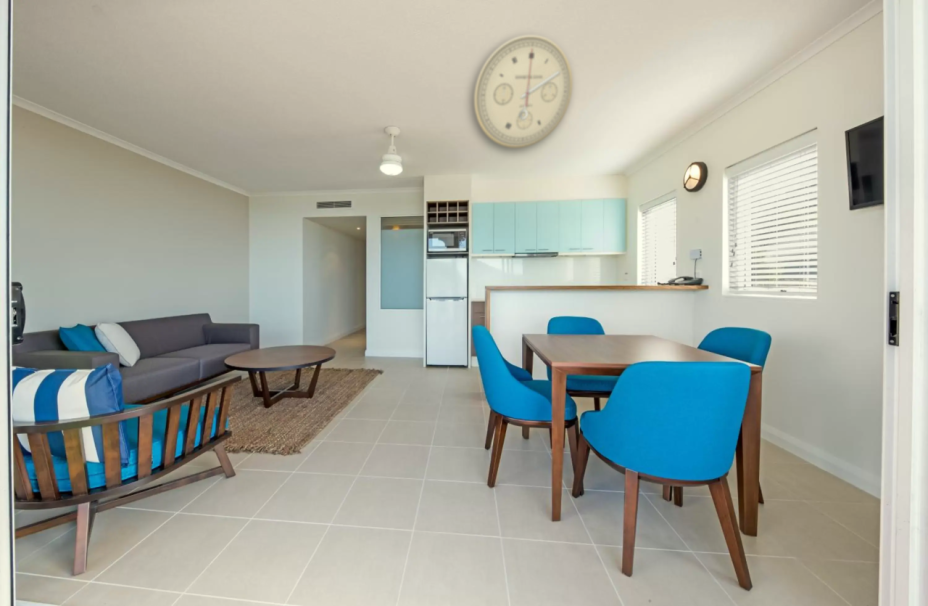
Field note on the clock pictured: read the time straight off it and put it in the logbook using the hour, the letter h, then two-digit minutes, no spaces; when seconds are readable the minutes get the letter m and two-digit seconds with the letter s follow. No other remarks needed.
6h10
